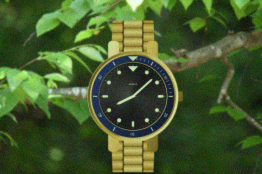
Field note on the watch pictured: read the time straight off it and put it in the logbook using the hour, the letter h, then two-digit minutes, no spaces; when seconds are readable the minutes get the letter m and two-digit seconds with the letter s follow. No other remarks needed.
8h08
